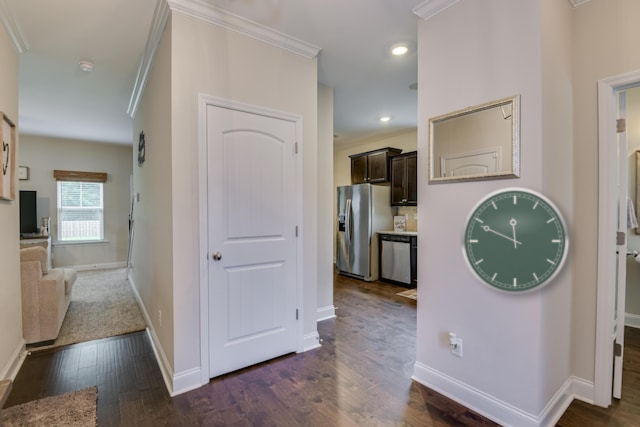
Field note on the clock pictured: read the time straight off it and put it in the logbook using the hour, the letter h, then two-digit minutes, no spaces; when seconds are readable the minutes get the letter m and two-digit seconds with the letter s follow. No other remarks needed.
11h49
